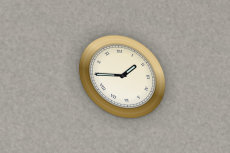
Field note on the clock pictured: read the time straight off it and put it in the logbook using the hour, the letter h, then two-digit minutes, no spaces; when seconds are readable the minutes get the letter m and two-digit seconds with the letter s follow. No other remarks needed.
1h45
